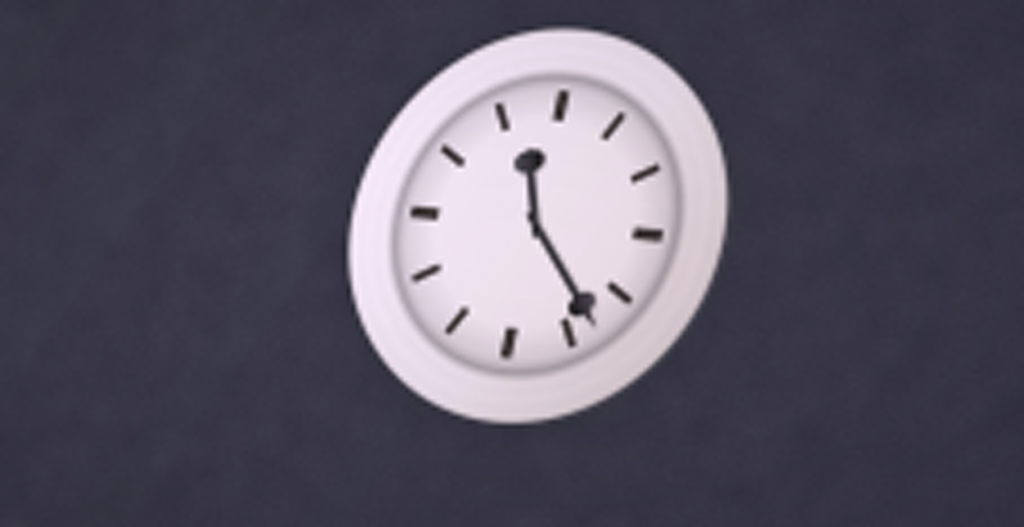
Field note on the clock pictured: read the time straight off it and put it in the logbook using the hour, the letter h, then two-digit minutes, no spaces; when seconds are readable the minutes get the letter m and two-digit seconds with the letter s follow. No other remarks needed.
11h23
